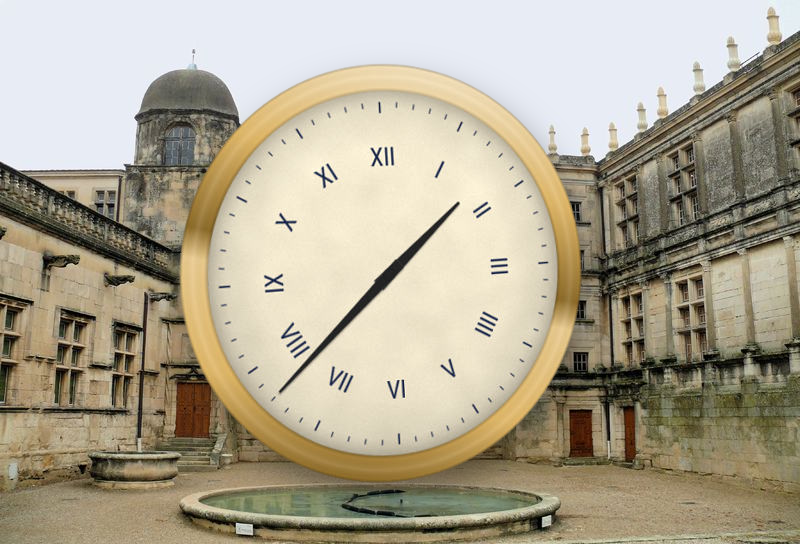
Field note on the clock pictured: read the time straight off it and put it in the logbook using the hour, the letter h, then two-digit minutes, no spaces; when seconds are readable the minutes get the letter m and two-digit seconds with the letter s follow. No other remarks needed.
1h38
